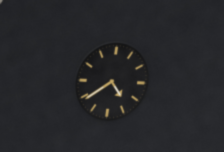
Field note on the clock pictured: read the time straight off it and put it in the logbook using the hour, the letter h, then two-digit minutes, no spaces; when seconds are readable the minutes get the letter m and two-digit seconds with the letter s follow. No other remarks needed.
4h39
